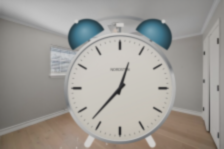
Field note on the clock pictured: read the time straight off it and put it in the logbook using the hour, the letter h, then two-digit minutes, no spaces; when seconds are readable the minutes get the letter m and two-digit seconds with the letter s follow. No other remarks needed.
12h37
